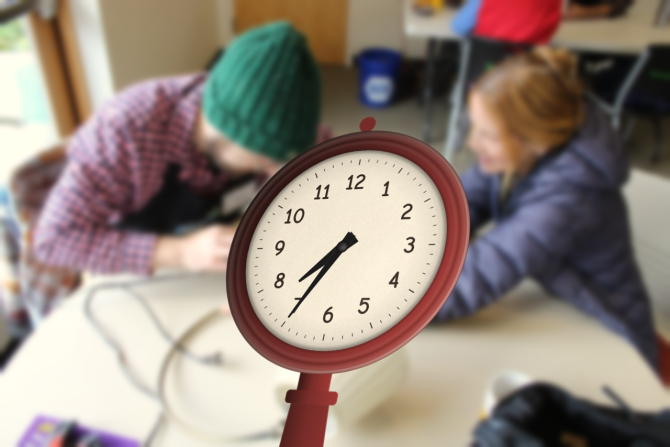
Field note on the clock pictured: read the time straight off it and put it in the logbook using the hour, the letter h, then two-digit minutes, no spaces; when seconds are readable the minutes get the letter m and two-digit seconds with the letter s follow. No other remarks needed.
7h35
